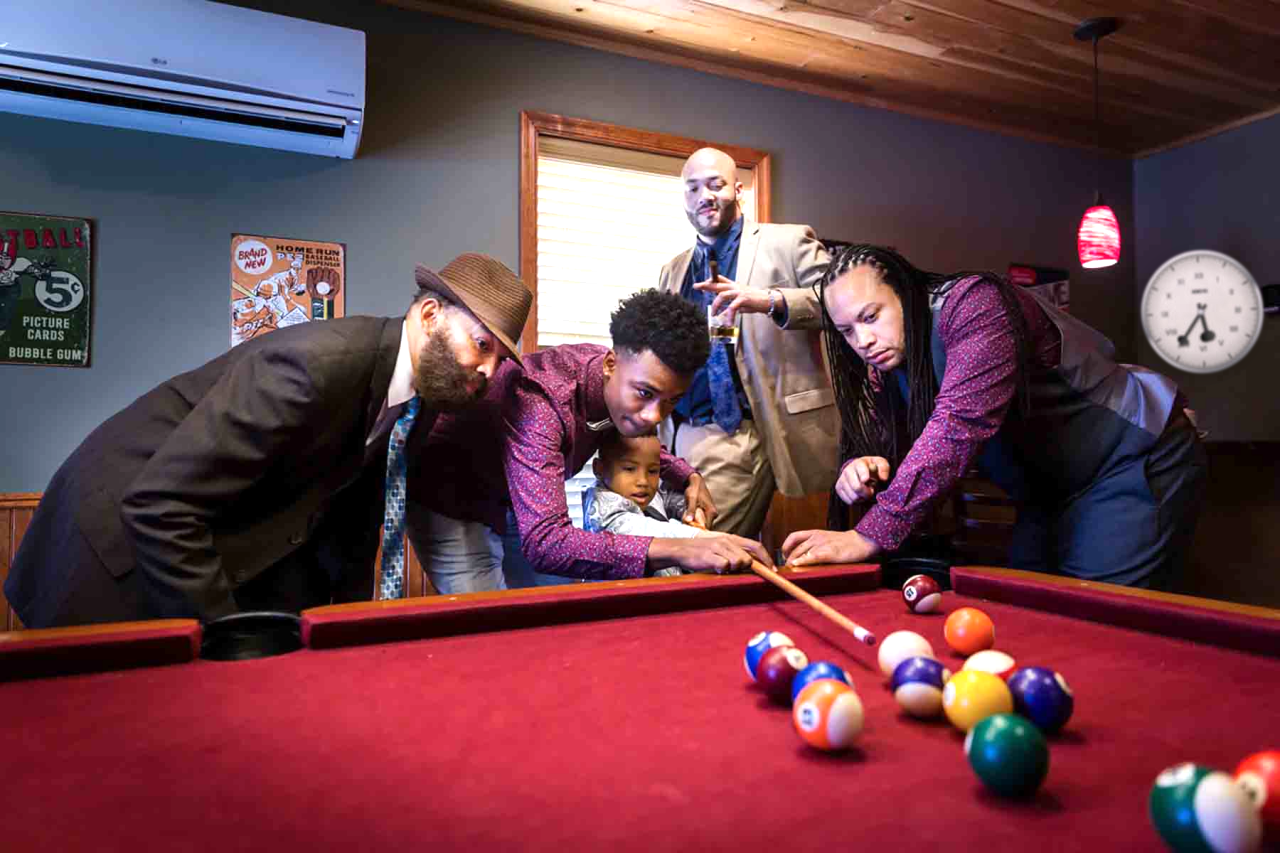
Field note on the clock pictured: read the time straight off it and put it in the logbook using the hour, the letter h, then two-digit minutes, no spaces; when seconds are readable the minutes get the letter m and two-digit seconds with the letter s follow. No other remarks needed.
5h36
